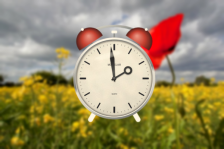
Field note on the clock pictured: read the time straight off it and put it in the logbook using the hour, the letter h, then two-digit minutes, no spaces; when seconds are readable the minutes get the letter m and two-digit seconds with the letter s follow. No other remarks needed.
1h59
